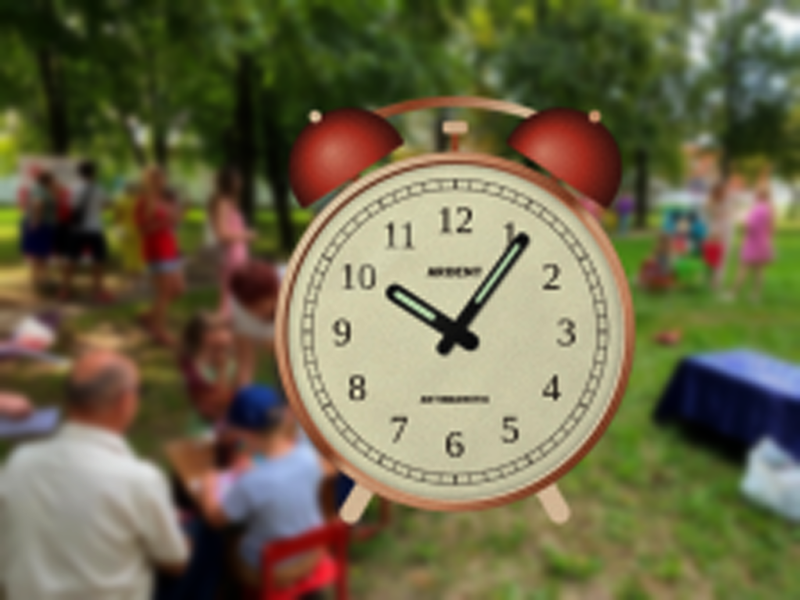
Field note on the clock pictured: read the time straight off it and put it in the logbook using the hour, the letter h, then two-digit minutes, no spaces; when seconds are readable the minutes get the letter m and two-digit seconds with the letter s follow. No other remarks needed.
10h06
